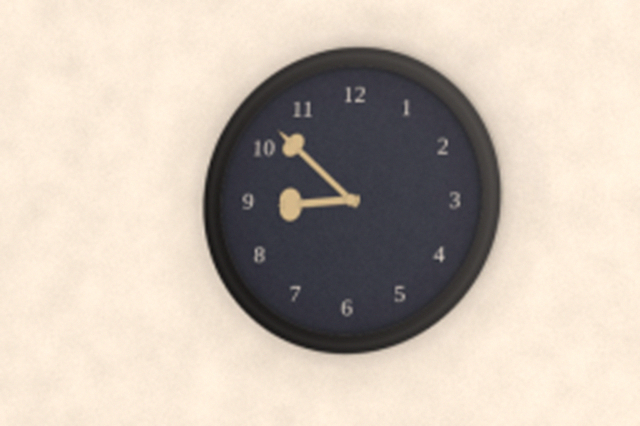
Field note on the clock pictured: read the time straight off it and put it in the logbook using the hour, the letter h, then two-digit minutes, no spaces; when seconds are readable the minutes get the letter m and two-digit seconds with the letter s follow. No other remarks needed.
8h52
